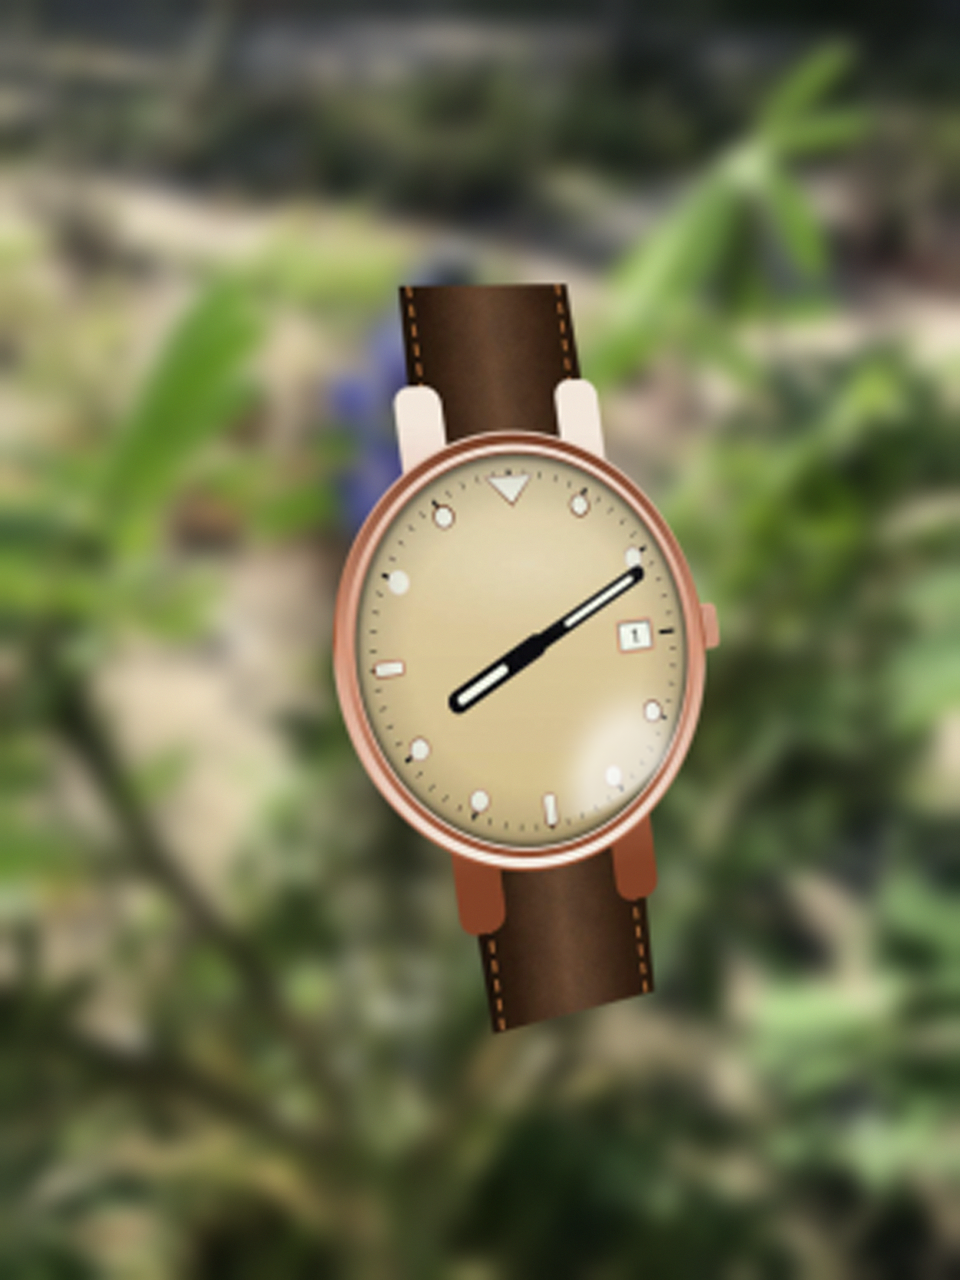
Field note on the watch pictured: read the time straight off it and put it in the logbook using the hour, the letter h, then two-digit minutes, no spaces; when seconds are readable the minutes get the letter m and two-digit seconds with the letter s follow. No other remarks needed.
8h11
